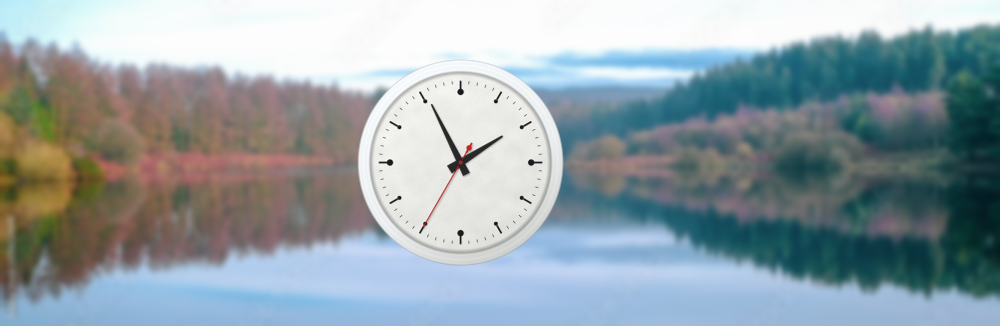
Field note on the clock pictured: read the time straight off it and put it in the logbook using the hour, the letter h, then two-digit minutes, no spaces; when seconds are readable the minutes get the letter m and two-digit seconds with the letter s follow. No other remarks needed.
1h55m35s
